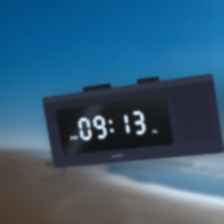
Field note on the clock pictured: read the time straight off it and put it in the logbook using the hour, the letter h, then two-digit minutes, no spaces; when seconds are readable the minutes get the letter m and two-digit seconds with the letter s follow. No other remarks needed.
9h13
